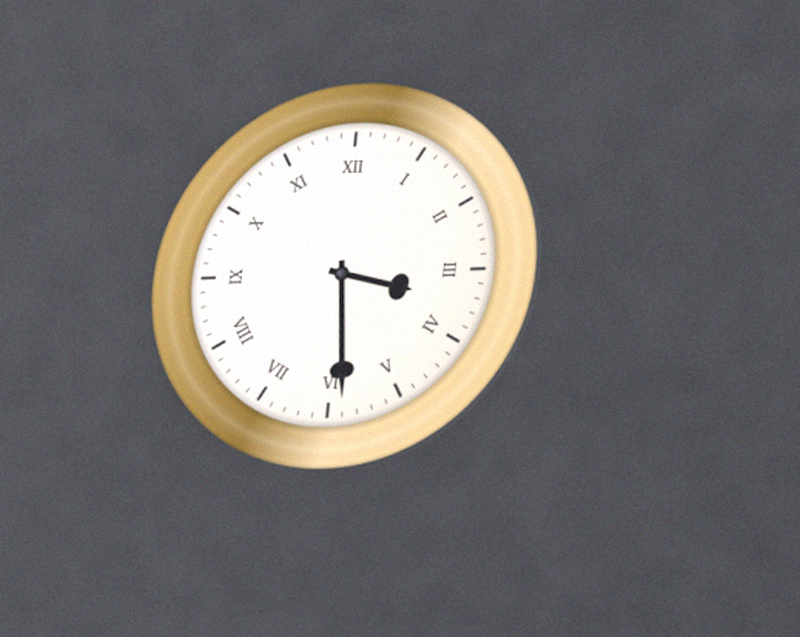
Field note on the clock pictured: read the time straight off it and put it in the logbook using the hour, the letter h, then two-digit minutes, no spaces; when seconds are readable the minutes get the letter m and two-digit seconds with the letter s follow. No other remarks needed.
3h29
